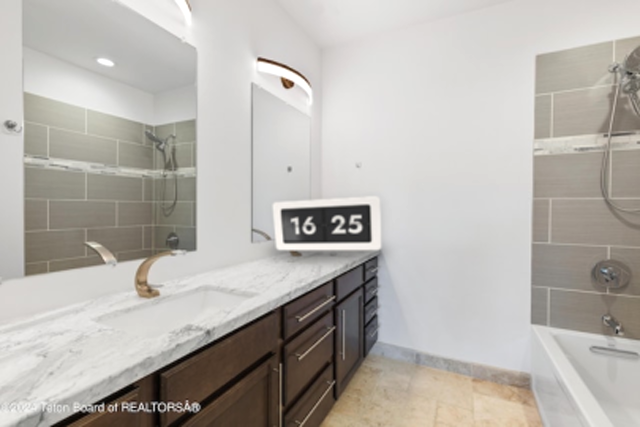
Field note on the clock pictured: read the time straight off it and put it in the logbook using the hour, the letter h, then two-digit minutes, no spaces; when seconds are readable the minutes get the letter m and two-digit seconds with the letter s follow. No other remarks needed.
16h25
